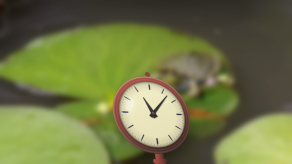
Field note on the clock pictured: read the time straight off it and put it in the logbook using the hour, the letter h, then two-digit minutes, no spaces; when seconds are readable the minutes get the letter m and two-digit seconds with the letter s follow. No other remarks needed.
11h07
